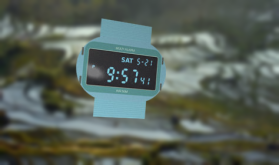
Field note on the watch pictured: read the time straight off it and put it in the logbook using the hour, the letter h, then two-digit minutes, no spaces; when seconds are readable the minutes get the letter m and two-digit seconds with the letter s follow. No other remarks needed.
9h57m41s
